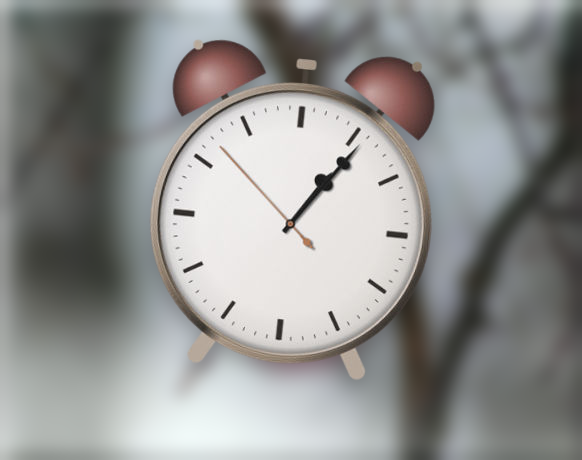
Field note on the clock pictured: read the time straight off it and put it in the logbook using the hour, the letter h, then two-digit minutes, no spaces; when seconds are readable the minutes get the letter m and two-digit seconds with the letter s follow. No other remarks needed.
1h05m52s
